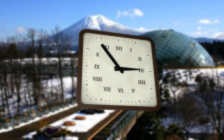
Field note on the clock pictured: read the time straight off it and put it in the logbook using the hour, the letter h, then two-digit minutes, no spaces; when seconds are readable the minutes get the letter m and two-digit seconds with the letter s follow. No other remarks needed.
2h54
